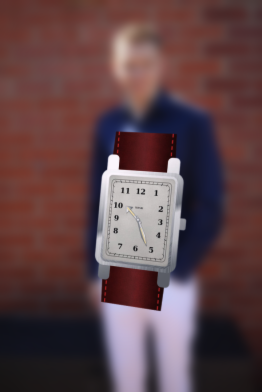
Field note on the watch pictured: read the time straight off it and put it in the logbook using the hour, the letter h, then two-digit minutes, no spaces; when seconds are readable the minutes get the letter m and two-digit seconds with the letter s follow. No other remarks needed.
10h26
